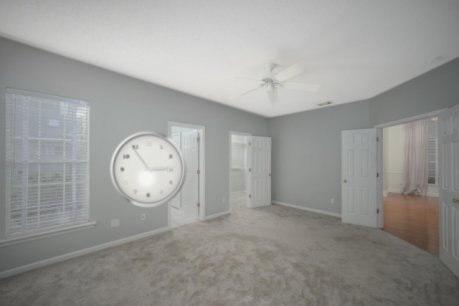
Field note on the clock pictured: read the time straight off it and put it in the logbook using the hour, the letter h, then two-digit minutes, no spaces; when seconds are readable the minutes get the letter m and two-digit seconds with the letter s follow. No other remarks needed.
2h54
